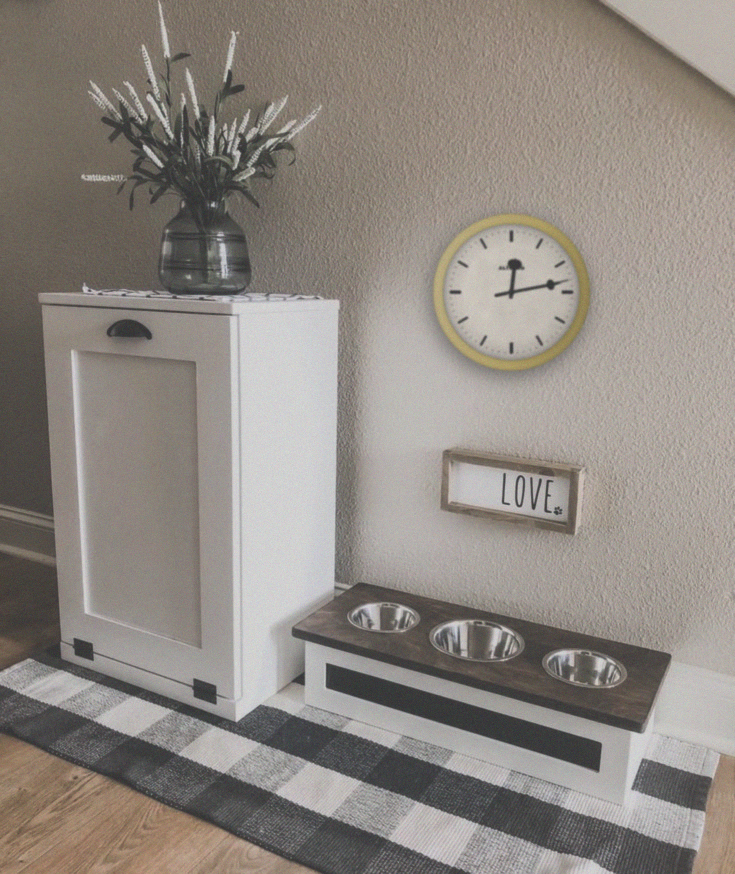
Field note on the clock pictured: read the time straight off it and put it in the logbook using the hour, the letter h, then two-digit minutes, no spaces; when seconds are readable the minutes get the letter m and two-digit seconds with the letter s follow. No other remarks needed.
12h13m13s
